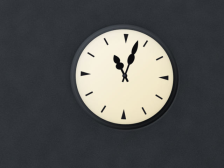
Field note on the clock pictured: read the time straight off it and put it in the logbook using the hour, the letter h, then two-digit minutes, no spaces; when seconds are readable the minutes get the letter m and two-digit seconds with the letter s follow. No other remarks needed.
11h03
